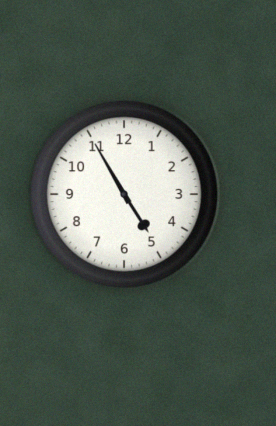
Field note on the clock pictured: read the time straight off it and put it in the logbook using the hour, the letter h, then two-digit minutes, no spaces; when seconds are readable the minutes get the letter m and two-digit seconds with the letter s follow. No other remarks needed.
4h55
